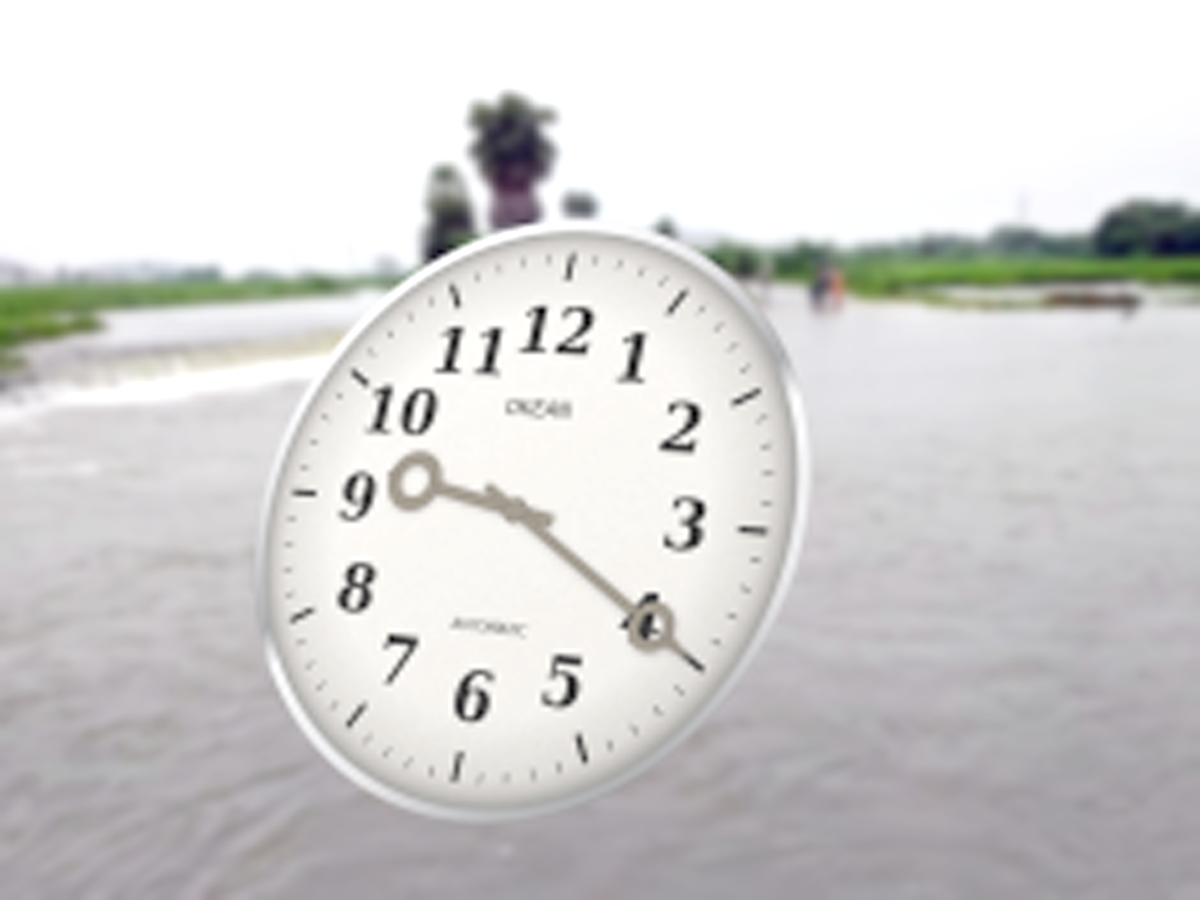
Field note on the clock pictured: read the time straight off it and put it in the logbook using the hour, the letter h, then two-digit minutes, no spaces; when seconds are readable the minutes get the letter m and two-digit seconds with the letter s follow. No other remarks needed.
9h20
